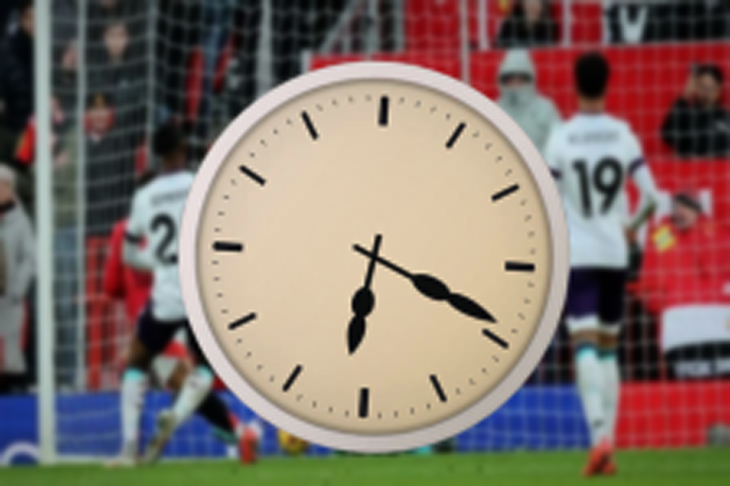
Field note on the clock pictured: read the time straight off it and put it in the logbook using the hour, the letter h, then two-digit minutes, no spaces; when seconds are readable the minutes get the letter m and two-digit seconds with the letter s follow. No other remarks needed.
6h19
